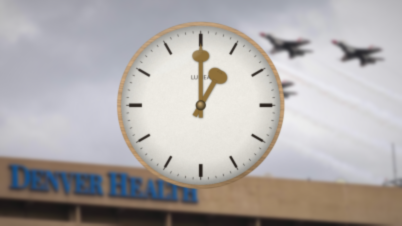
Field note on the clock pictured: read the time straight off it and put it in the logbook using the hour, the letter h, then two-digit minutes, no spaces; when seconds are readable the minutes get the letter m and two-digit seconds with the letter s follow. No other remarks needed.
1h00
